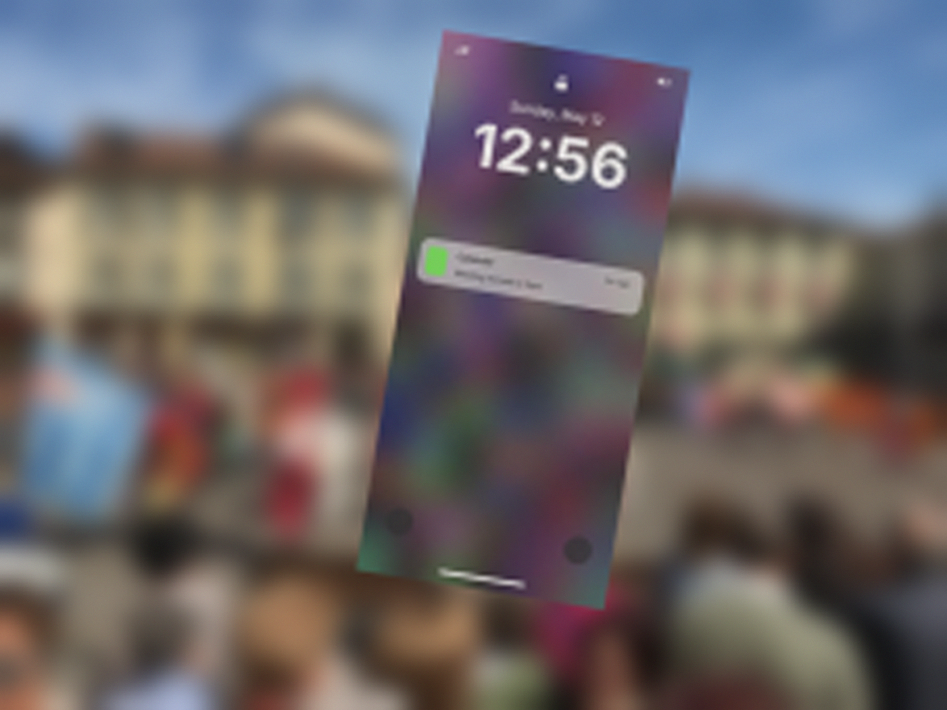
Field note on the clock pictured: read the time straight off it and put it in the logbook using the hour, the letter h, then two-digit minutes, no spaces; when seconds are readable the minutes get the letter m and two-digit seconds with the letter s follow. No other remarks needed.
12h56
